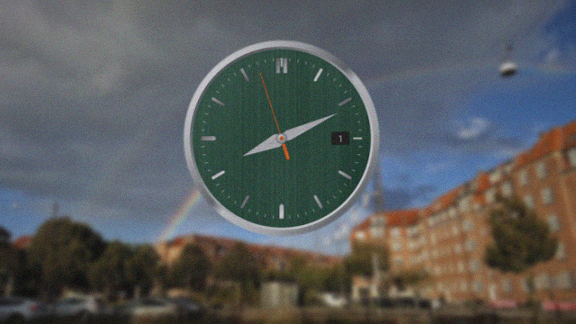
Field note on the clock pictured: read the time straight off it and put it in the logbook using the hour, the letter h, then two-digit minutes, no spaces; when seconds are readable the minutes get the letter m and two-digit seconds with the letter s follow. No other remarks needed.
8h10m57s
